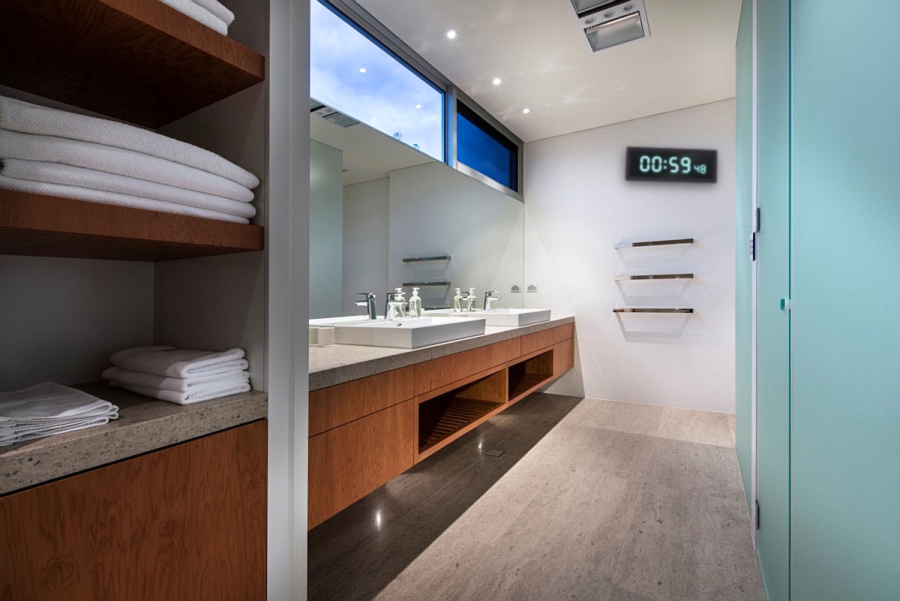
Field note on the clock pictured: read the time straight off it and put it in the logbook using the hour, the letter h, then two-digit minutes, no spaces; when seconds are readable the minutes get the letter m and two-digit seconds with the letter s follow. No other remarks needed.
0h59
